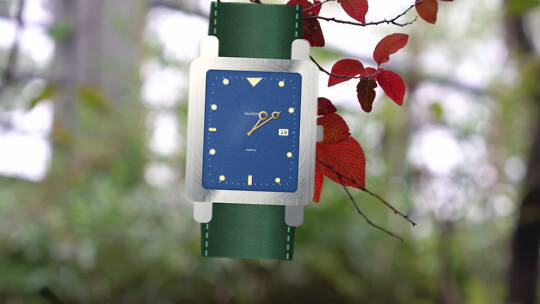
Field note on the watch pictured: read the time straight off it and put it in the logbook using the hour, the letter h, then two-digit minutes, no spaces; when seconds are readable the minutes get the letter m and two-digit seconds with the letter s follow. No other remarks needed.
1h09
